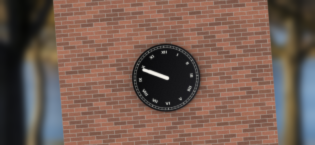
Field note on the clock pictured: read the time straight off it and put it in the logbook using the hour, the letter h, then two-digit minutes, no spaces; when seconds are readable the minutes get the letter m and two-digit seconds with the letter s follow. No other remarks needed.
9h49
